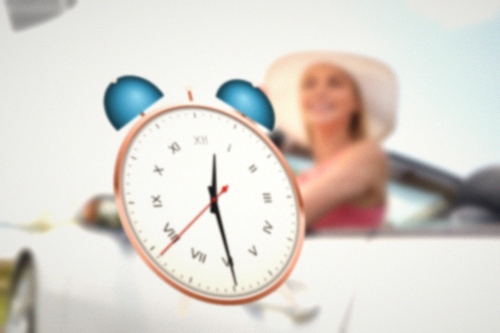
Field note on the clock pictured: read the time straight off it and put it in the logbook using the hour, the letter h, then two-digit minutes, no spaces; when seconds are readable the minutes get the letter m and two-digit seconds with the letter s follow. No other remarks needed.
12h29m39s
